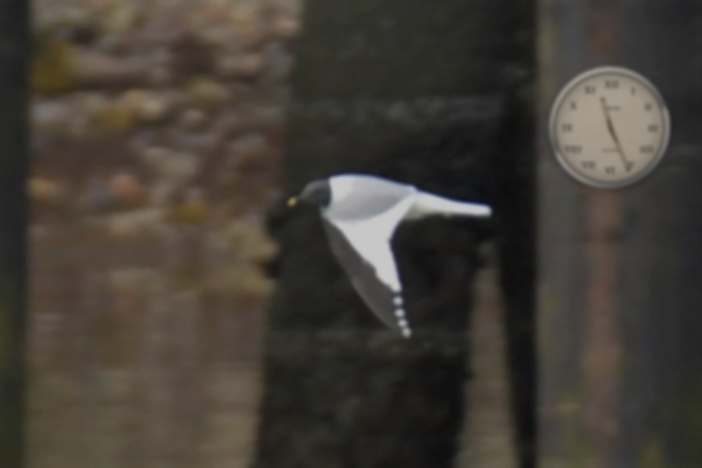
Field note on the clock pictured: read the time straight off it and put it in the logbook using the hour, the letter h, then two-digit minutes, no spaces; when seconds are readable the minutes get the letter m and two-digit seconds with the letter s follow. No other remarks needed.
11h26
